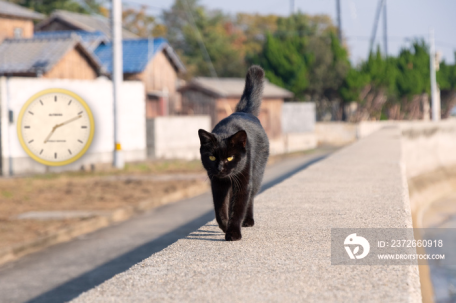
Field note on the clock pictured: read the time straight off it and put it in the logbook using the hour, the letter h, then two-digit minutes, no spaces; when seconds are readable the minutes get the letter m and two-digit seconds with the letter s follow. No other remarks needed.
7h11
